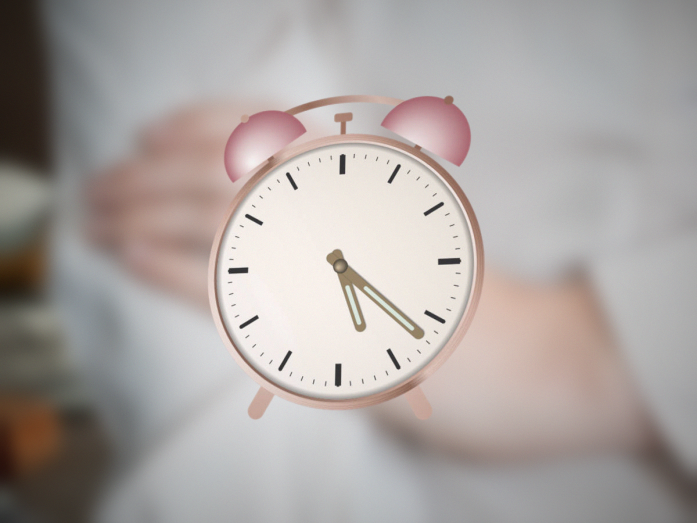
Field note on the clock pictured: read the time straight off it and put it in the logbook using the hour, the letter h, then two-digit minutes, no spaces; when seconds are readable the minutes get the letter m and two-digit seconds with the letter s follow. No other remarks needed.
5h22
